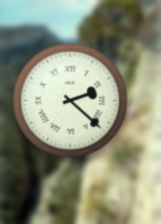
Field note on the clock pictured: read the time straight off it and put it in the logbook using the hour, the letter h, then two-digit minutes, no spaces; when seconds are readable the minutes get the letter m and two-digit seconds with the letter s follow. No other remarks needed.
2h22
